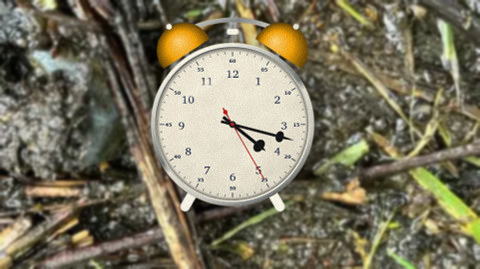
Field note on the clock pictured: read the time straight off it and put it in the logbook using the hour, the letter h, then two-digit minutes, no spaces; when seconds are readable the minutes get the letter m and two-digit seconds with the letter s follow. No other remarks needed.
4h17m25s
